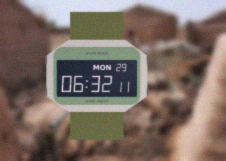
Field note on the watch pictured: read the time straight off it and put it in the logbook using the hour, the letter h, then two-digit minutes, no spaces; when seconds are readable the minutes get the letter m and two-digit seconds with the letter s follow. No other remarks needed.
6h32m11s
